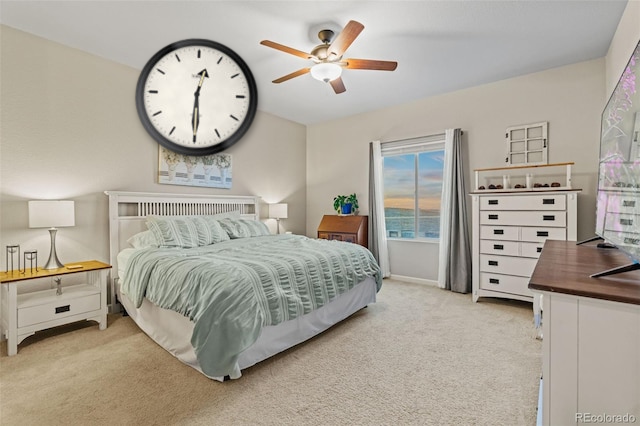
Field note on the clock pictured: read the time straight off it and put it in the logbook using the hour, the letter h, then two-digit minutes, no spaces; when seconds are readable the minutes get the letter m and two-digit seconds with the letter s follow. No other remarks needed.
12h30
